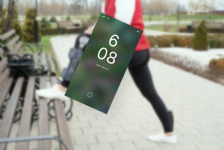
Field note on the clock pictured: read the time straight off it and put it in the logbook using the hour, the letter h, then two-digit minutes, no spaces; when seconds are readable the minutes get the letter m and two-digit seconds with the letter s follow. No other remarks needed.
6h08
